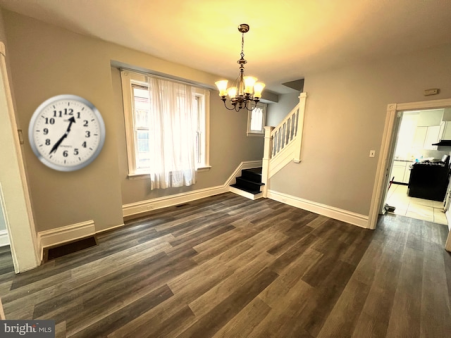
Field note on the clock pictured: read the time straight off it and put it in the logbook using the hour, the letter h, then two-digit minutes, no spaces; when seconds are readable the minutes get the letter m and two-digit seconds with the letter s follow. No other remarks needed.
12h36
